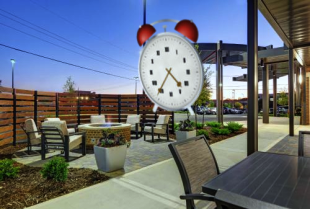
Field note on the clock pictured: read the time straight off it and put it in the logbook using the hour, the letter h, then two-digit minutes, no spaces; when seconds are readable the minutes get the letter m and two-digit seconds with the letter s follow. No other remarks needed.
4h36
